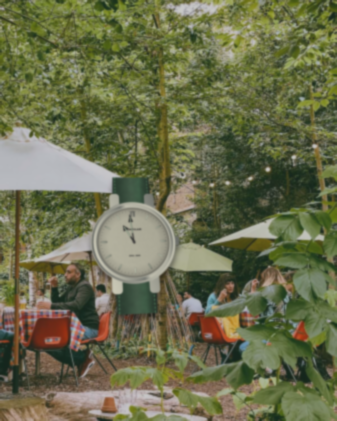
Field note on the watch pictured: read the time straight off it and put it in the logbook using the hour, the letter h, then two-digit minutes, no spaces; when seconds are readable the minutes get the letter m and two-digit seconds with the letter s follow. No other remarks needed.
10h59
